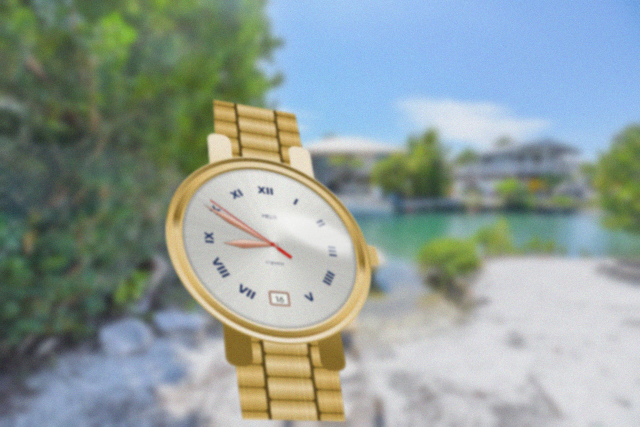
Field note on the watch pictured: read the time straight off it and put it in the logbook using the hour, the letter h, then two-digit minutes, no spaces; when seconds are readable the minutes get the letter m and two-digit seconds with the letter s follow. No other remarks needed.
8h49m51s
